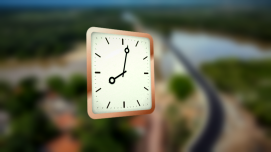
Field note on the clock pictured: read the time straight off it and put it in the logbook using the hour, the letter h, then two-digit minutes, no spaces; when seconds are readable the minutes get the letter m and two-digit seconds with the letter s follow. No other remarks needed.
8h02
